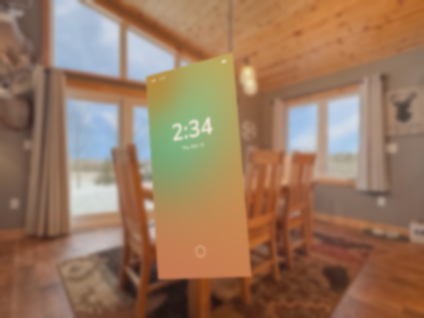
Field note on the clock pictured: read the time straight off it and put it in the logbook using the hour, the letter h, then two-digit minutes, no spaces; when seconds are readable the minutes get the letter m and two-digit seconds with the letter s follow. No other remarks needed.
2h34
